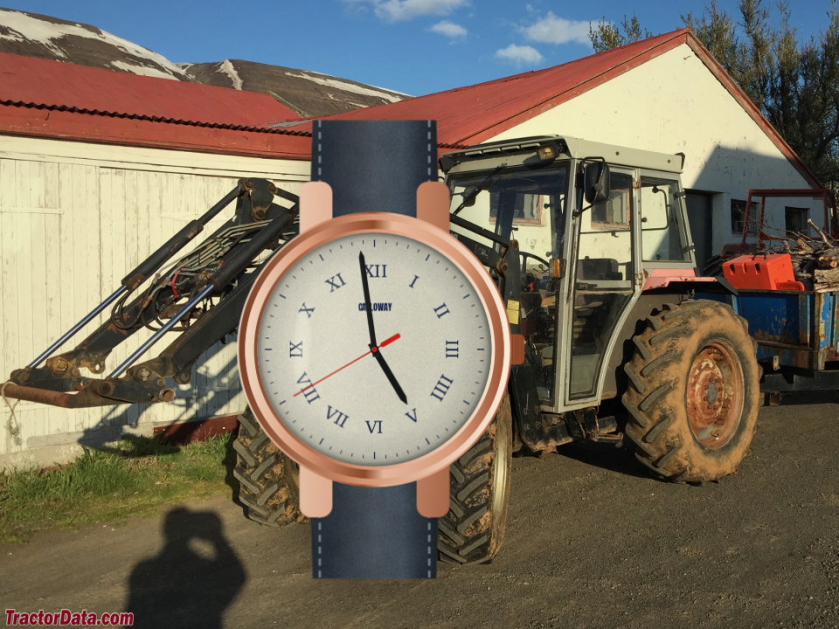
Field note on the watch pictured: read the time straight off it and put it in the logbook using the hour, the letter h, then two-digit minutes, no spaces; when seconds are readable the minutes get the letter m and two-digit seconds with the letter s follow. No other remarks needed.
4h58m40s
